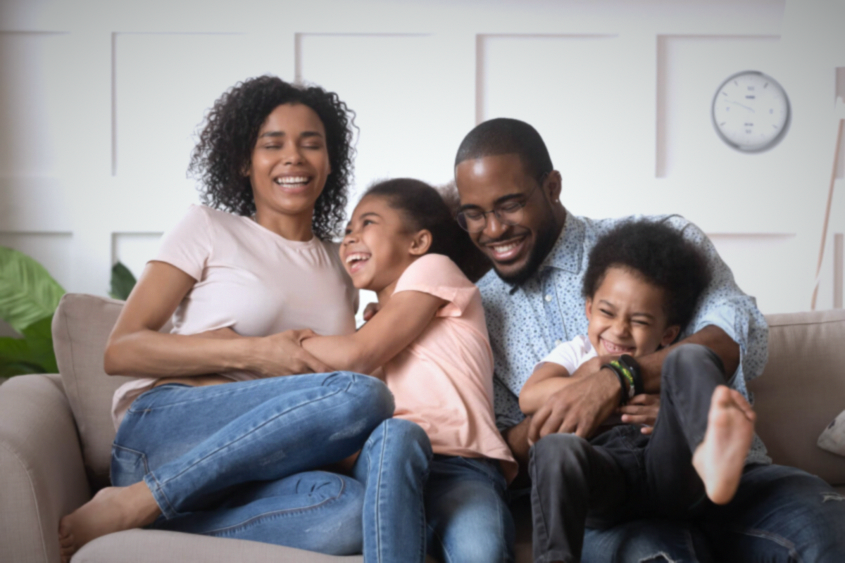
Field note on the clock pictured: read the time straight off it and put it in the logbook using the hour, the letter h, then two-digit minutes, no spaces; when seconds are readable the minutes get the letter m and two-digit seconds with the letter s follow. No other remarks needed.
9h48
